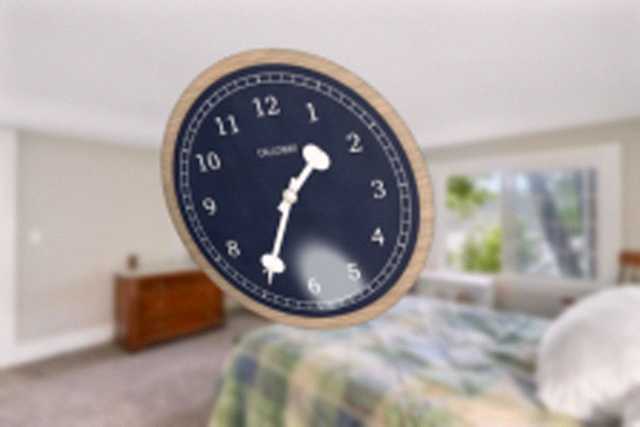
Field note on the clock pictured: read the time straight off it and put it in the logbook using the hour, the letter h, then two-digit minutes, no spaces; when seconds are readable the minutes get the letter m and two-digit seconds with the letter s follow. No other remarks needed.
1h35
